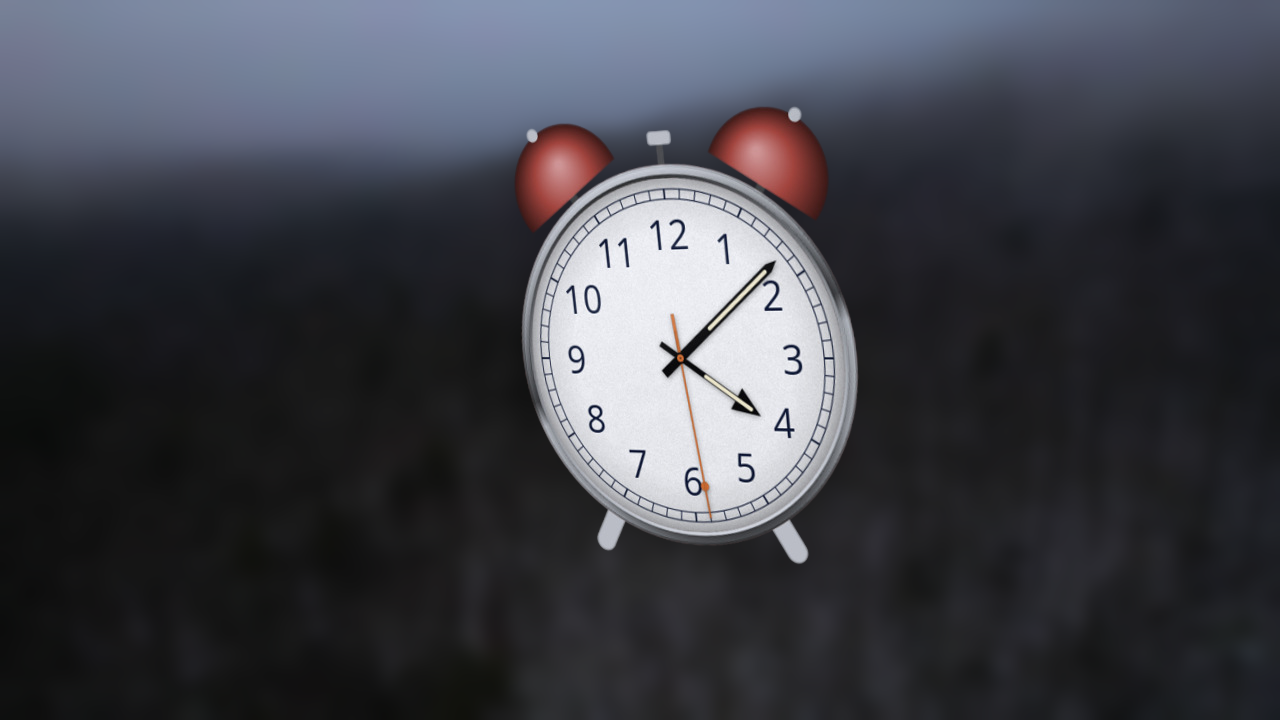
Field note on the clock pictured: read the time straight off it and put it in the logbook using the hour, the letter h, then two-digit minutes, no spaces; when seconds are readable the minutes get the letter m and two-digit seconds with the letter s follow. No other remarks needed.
4h08m29s
